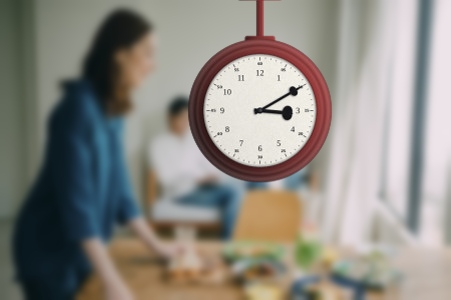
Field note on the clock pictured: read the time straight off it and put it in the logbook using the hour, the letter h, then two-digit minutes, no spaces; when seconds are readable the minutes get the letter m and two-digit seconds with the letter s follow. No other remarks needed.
3h10
